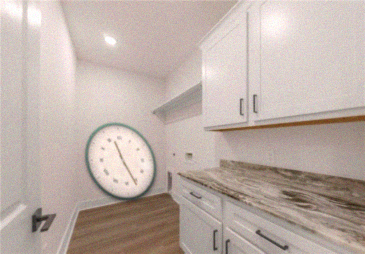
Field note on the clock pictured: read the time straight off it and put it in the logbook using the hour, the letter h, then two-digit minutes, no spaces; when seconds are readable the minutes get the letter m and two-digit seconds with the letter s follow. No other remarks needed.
11h26
